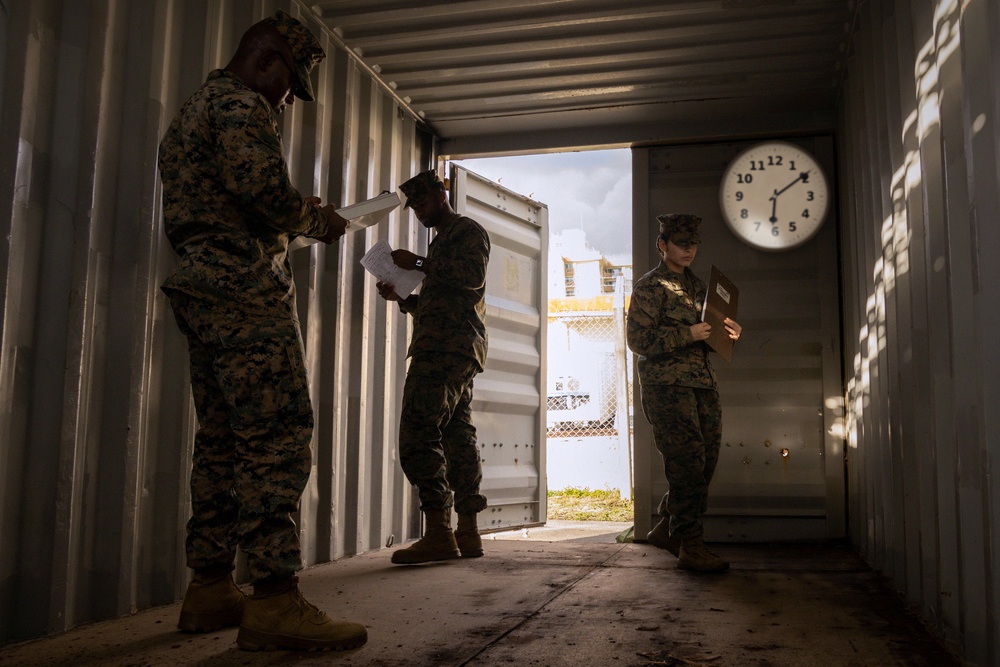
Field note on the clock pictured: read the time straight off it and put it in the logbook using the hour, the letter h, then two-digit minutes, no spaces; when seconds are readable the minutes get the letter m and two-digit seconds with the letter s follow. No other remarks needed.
6h09
